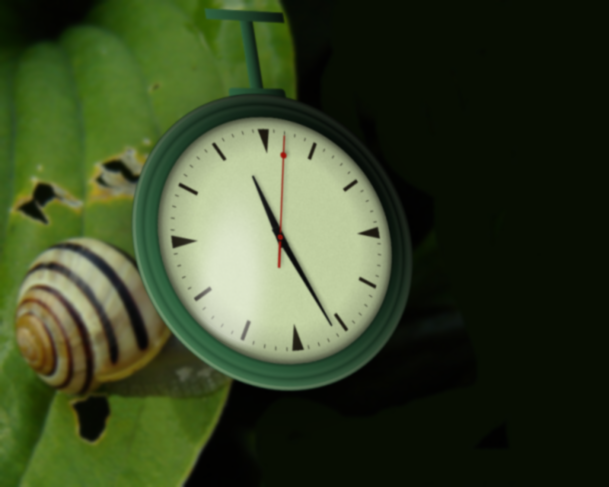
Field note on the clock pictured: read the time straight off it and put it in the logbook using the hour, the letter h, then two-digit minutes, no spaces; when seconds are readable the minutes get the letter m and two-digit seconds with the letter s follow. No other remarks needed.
11h26m02s
